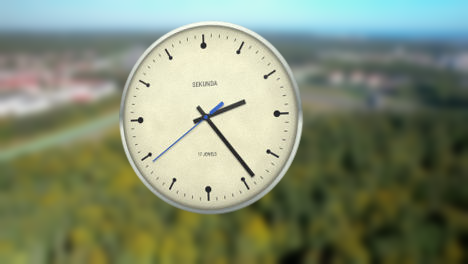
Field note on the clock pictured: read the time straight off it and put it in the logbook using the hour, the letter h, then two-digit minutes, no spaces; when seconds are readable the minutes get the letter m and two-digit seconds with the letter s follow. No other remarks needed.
2h23m39s
